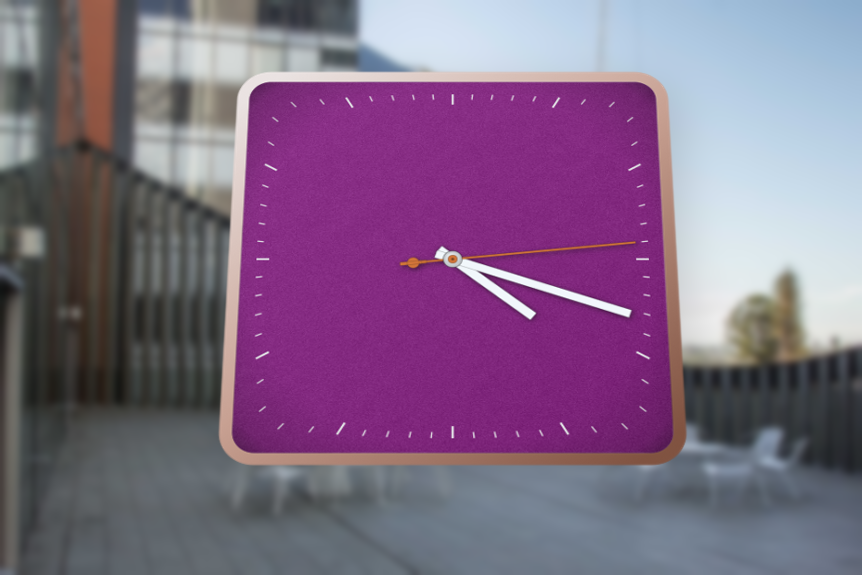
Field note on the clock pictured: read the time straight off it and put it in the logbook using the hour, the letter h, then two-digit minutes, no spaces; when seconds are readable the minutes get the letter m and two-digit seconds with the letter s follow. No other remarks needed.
4h18m14s
